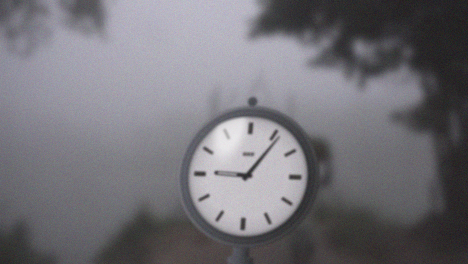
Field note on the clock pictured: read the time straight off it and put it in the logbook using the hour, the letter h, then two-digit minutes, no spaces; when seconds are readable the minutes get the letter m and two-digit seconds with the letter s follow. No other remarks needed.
9h06
